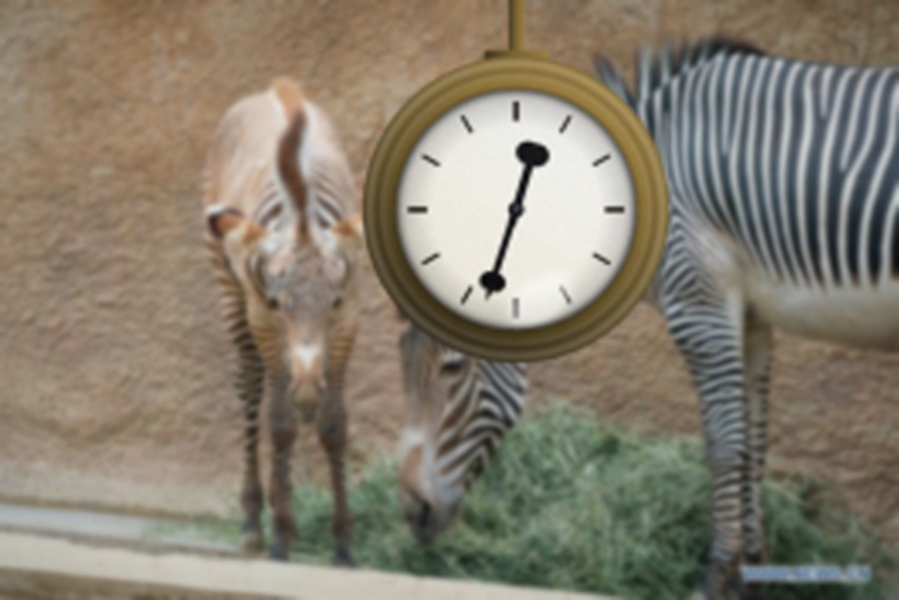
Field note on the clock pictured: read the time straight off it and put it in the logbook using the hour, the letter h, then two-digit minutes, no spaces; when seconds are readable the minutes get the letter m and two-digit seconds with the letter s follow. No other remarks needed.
12h33
